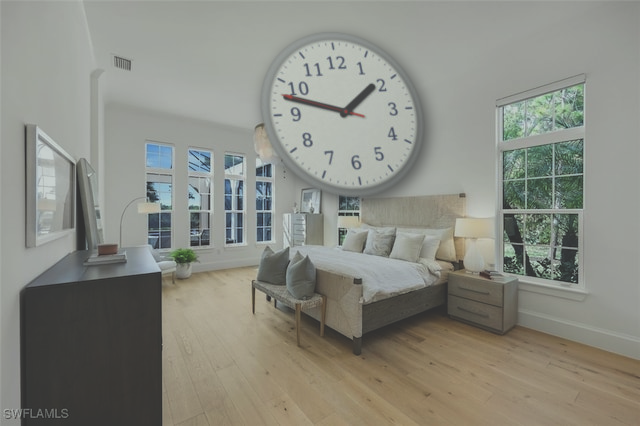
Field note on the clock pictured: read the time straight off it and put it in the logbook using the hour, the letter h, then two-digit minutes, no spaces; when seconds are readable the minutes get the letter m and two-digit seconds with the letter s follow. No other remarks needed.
1h47m48s
